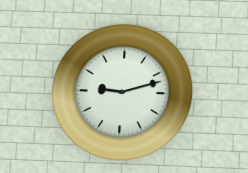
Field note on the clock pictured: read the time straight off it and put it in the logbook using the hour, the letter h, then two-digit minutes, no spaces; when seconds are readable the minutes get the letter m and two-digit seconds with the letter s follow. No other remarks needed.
9h12
